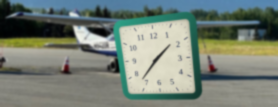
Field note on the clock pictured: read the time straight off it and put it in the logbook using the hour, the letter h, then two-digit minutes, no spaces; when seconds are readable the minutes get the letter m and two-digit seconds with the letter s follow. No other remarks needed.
1h37
